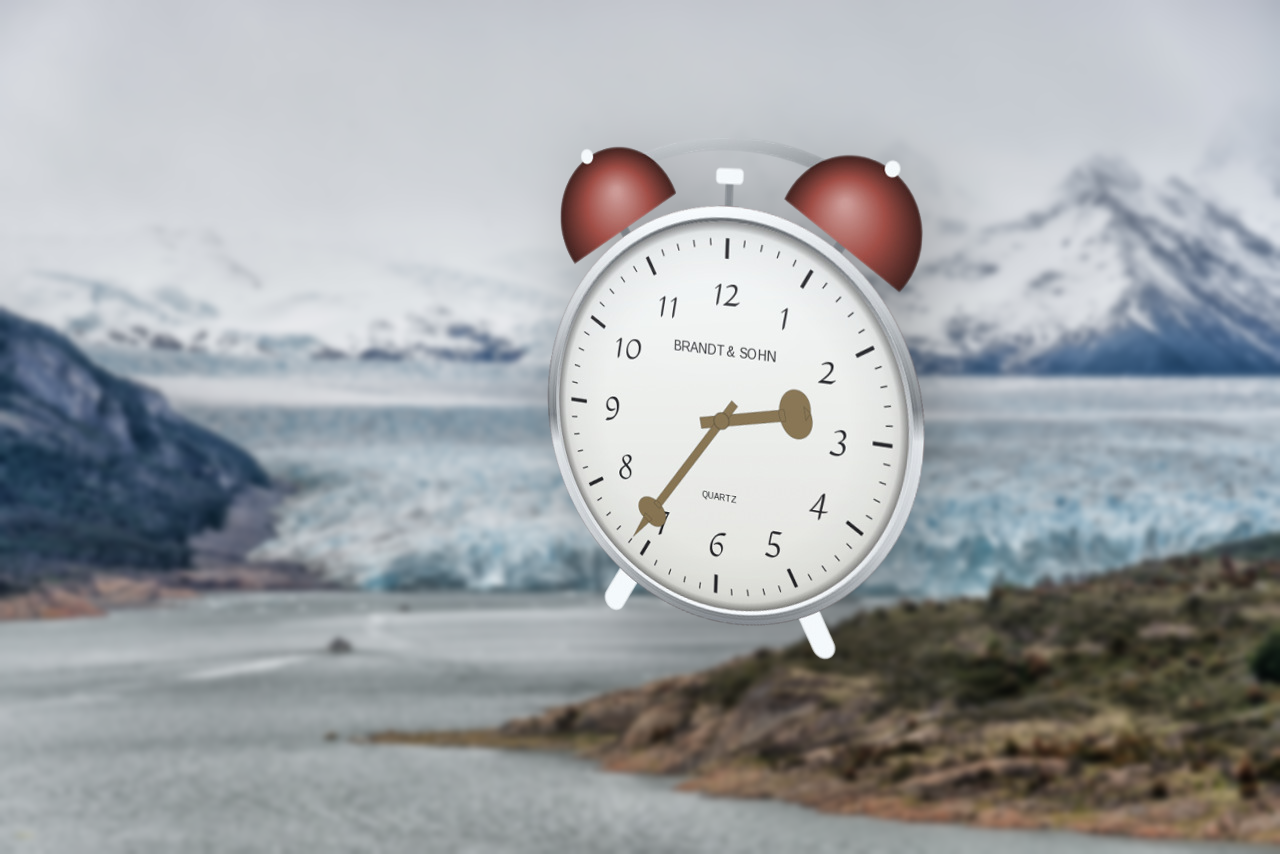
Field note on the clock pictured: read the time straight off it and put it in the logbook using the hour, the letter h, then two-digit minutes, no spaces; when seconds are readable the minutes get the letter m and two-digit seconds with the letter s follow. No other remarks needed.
2h36
